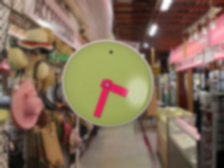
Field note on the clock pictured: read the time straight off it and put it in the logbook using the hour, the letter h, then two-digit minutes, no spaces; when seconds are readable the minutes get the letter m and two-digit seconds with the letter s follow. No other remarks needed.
3h32
